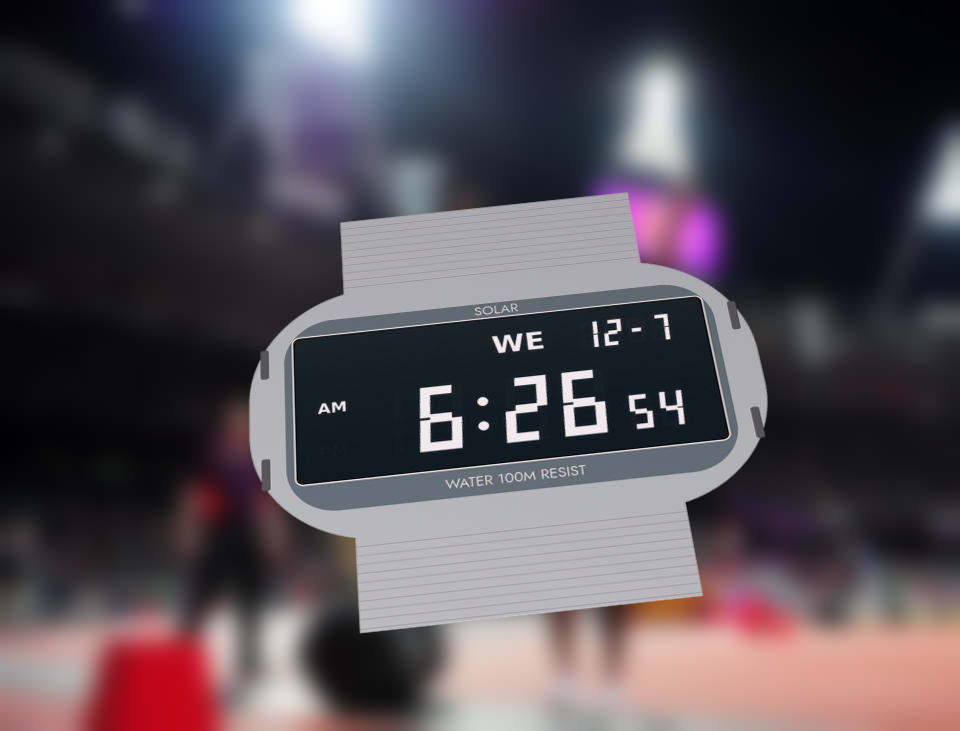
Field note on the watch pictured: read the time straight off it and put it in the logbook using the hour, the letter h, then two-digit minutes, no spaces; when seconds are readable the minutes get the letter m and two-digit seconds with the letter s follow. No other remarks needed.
6h26m54s
